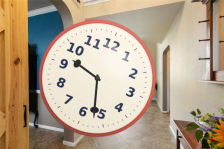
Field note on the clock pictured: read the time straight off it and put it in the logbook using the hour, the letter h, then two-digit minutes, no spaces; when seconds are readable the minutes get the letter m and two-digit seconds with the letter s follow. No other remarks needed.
9h27
